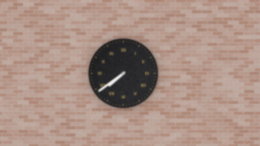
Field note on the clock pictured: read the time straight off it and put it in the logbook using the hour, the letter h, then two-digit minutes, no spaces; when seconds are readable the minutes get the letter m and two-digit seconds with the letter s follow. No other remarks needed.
7h39
